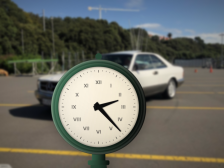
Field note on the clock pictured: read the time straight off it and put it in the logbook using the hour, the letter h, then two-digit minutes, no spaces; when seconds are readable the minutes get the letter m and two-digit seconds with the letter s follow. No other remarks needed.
2h23
